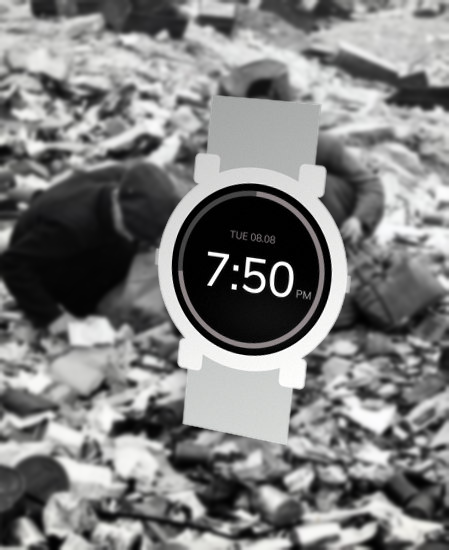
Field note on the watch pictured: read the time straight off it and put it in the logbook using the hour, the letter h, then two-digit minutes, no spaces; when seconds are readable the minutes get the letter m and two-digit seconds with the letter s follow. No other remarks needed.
7h50
